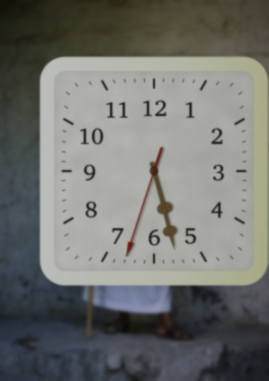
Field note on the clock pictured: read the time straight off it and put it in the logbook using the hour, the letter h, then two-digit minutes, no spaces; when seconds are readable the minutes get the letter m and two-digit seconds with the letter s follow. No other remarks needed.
5h27m33s
